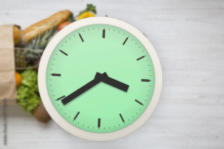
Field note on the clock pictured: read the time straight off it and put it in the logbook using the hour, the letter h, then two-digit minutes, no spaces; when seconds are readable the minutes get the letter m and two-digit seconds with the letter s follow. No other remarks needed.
3h39
